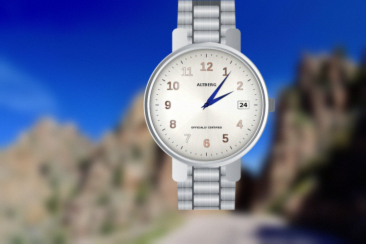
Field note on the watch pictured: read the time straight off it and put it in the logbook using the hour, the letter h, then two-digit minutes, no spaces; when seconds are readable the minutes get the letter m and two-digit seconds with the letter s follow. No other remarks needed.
2h06
